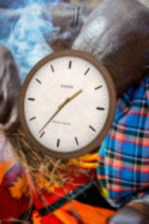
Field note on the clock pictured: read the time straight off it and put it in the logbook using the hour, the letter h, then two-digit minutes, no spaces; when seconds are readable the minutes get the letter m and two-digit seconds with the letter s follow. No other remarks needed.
1h36
